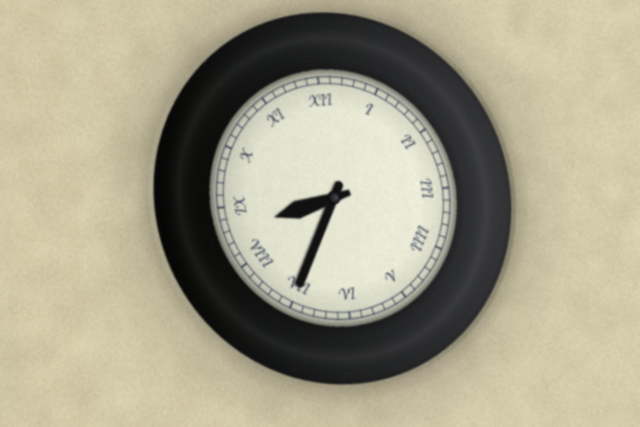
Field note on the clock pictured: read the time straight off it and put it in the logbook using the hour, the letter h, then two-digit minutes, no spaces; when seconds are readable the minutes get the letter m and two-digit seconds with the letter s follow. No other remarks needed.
8h35
